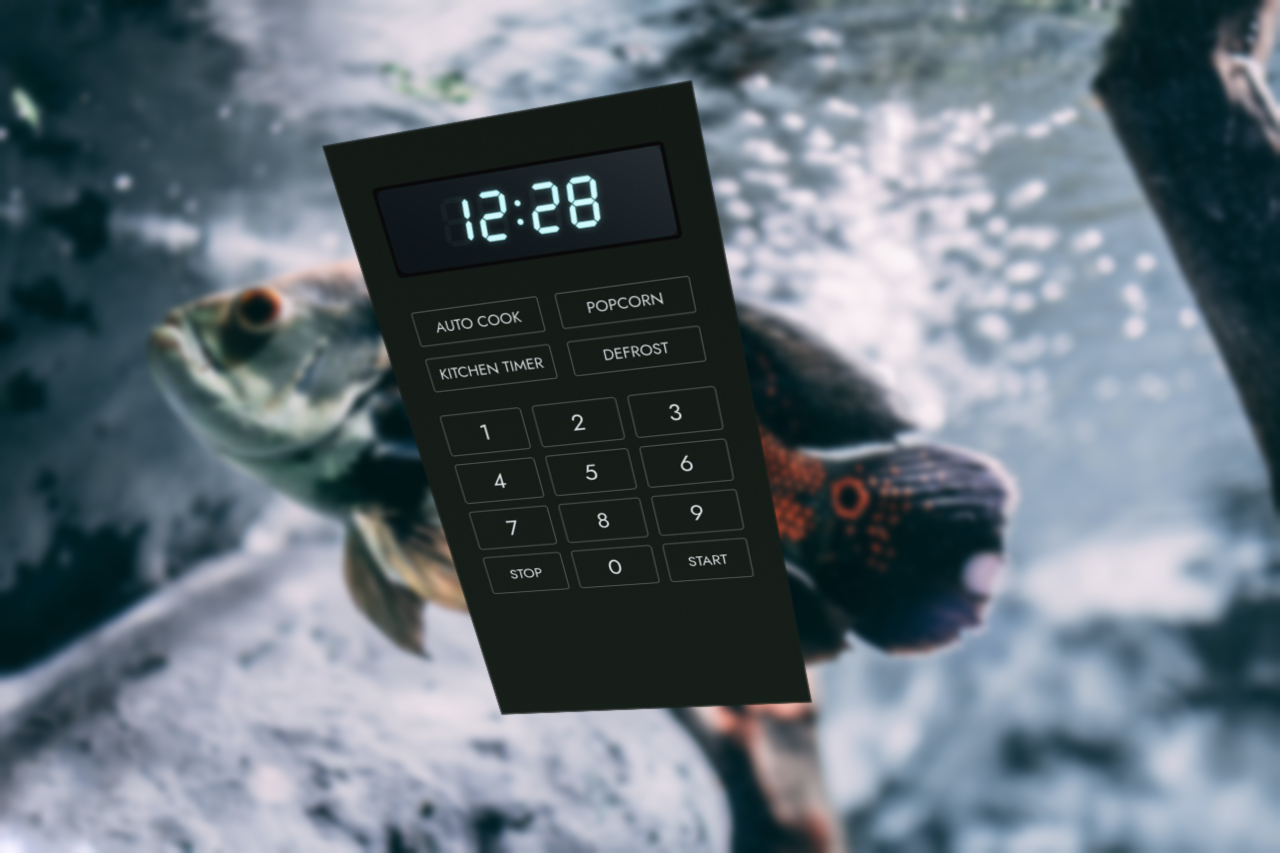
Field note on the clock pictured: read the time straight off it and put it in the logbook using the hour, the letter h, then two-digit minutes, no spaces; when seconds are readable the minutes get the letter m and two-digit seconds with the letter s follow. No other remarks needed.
12h28
